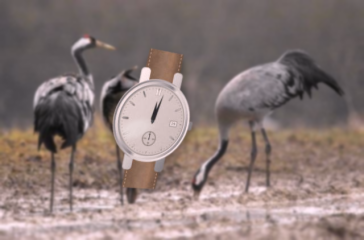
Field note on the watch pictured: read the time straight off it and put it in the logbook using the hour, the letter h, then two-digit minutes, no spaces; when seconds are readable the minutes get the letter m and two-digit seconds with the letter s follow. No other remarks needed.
12h02
